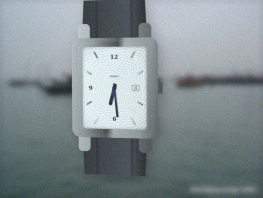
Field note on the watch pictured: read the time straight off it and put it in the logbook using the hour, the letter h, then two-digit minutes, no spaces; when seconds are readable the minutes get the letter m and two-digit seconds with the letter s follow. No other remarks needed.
6h29
